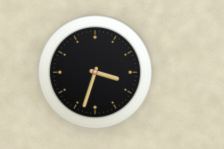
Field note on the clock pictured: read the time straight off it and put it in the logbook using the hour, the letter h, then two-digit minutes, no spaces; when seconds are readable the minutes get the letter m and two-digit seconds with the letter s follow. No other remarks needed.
3h33
